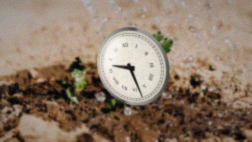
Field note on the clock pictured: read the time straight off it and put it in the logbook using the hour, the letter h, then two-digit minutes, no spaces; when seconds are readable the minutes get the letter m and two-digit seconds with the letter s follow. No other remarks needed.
9h28
